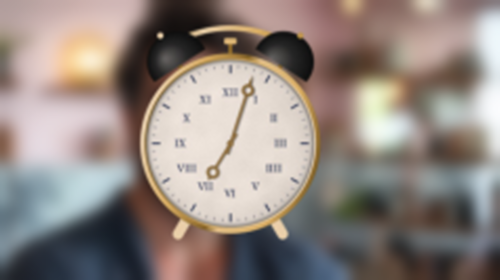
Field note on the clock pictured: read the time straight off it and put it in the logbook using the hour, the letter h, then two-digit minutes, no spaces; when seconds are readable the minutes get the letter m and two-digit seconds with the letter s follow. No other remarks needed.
7h03
